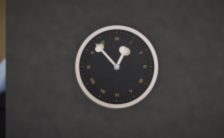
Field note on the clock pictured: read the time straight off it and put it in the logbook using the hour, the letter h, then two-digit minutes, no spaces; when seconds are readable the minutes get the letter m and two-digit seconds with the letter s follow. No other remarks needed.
12h53
